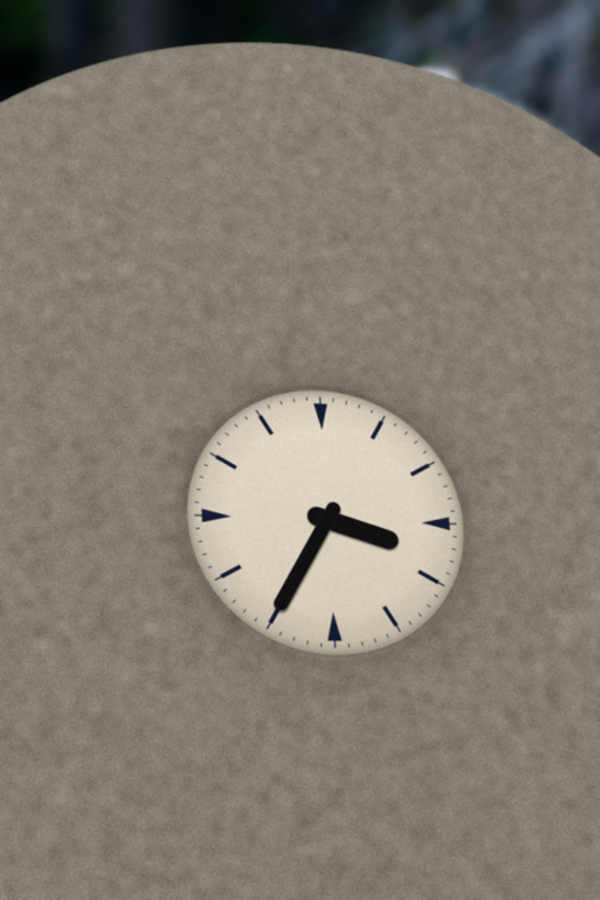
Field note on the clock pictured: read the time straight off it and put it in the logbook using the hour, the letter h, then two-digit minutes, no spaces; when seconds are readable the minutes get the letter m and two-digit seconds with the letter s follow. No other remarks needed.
3h35
